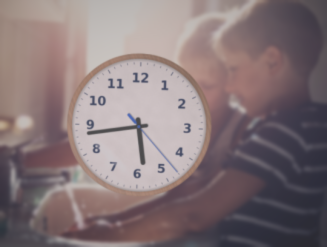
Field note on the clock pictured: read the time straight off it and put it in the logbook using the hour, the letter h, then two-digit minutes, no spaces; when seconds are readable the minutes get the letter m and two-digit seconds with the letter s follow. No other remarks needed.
5h43m23s
